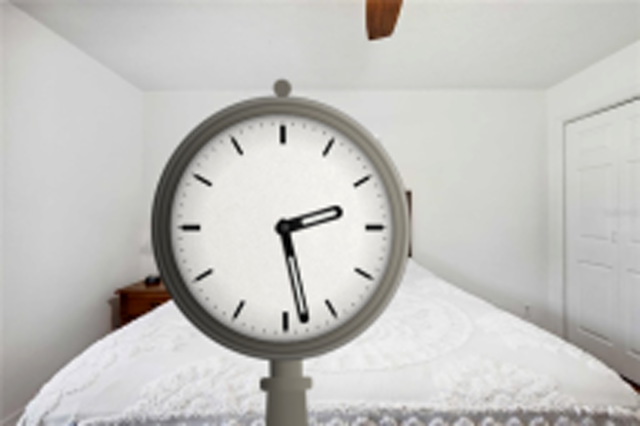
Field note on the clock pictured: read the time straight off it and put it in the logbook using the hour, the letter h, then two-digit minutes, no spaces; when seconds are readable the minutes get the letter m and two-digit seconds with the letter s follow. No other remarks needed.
2h28
